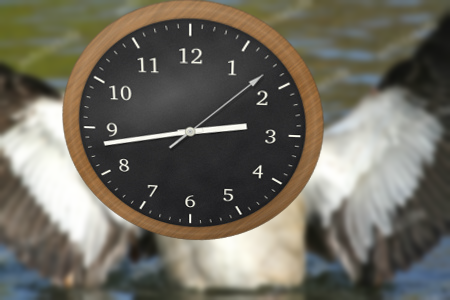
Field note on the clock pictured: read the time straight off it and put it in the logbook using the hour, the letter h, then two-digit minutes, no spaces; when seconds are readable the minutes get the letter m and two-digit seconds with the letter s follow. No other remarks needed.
2h43m08s
